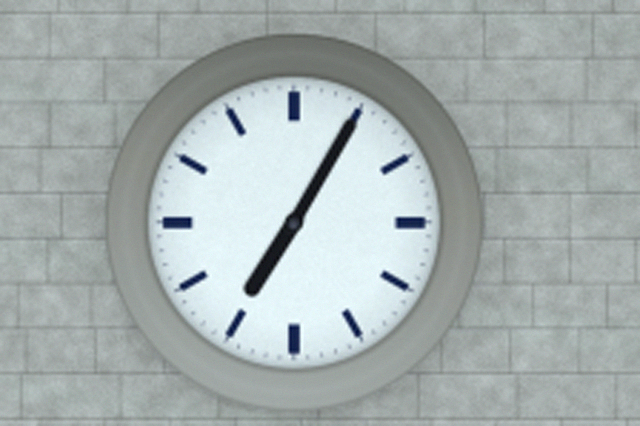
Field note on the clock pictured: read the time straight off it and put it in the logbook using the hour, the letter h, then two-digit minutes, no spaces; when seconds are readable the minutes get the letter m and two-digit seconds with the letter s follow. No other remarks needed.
7h05
